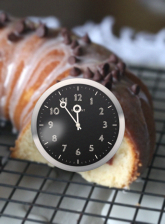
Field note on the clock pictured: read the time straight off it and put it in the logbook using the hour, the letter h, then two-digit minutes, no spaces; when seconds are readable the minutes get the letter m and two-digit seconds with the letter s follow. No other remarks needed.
11h54
